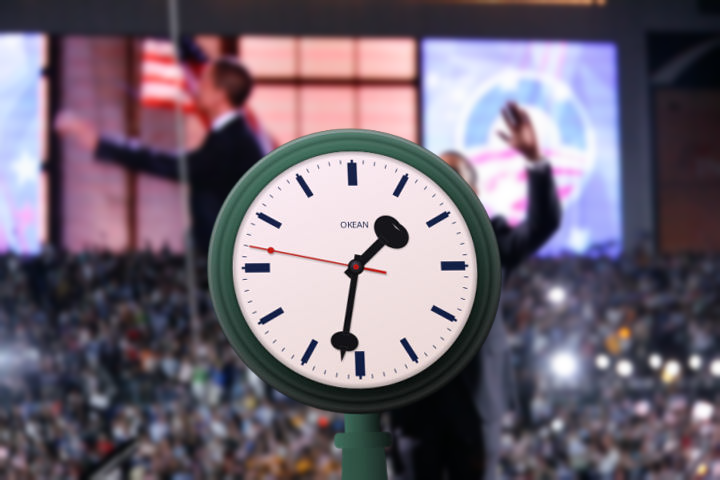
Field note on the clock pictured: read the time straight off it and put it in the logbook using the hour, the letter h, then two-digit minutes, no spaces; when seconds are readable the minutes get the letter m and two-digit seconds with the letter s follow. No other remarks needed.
1h31m47s
